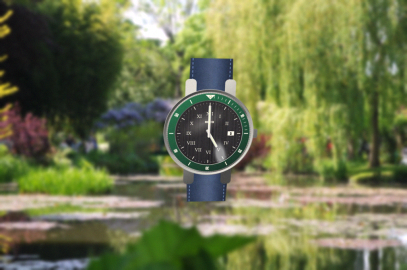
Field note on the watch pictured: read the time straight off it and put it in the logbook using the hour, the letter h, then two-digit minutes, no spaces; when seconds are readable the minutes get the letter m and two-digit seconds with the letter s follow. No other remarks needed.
5h00
